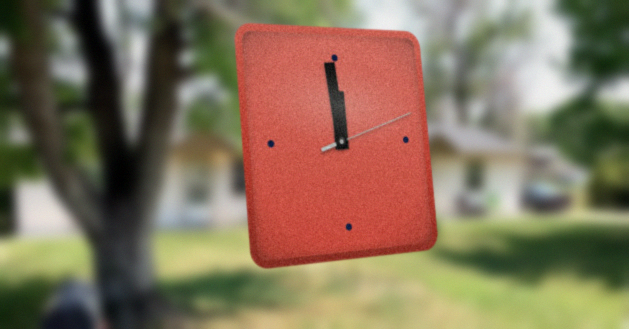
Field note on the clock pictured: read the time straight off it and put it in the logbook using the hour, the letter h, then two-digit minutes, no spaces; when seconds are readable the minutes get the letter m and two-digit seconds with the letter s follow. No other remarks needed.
11h59m12s
